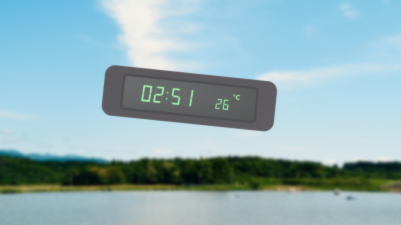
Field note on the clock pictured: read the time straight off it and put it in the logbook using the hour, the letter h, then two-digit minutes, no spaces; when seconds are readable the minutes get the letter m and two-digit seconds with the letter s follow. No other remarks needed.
2h51
